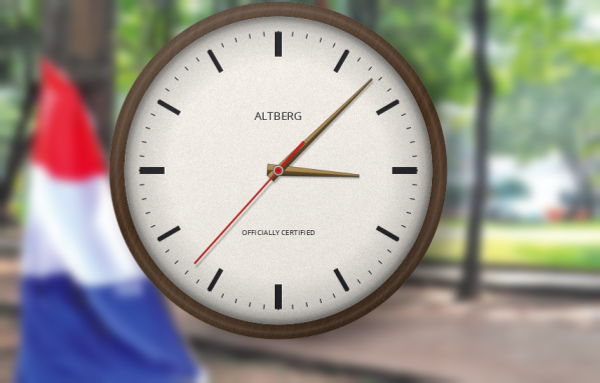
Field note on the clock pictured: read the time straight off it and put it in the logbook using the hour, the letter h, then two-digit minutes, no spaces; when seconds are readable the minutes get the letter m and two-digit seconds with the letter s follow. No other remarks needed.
3h07m37s
